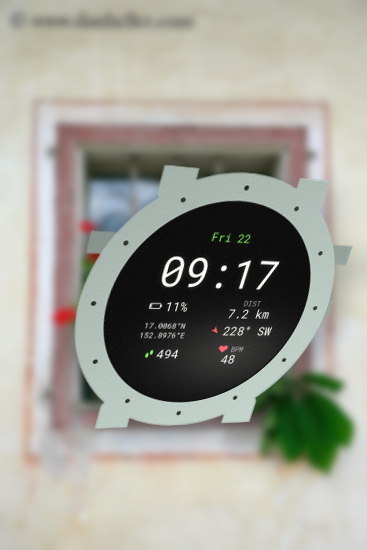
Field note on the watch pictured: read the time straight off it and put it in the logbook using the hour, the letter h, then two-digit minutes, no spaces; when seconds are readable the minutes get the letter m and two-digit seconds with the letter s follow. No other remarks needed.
9h17
